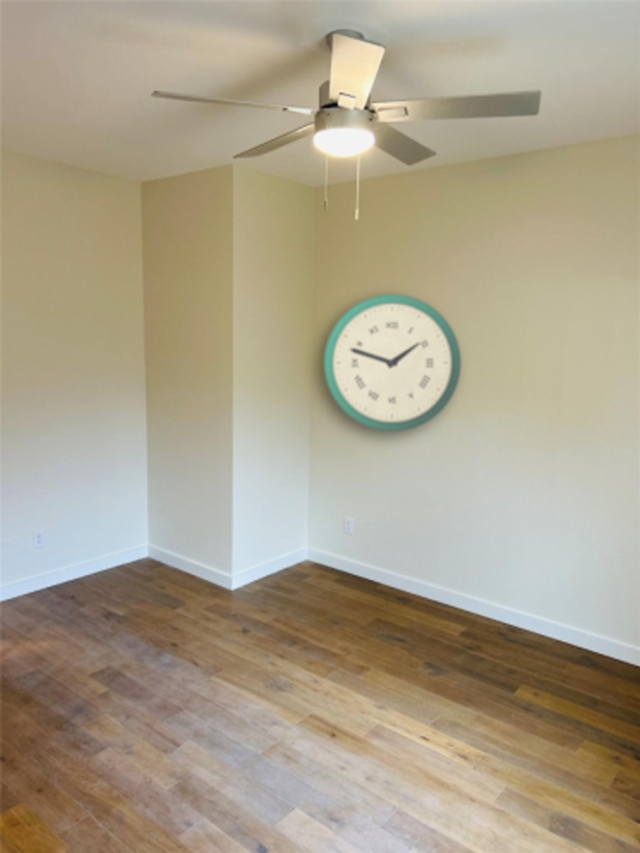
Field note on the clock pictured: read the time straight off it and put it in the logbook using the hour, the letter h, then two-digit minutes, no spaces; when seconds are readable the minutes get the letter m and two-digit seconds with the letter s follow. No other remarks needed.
1h48
